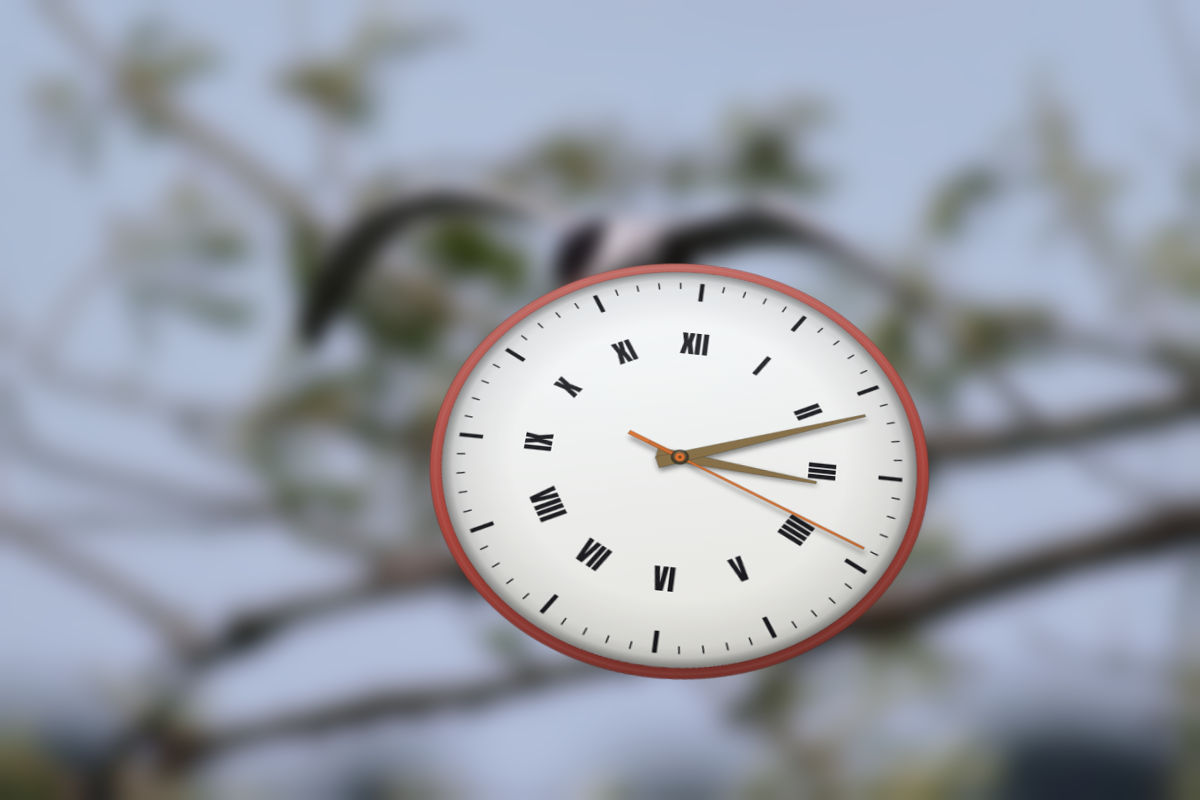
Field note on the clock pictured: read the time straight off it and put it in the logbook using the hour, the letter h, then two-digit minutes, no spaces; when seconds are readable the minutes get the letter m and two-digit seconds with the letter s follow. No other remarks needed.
3h11m19s
